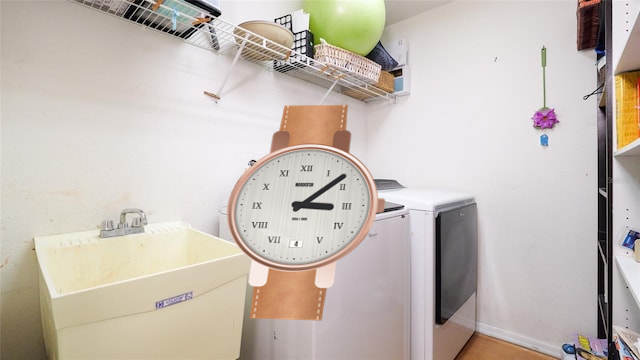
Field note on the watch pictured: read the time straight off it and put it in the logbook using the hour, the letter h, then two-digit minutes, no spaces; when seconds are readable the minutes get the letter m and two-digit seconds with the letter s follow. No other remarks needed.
3h08
